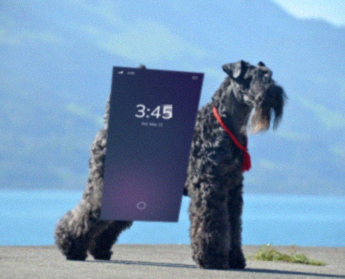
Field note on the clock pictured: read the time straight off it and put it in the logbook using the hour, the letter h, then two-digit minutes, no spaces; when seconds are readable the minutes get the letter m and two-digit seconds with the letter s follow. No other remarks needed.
3h45
